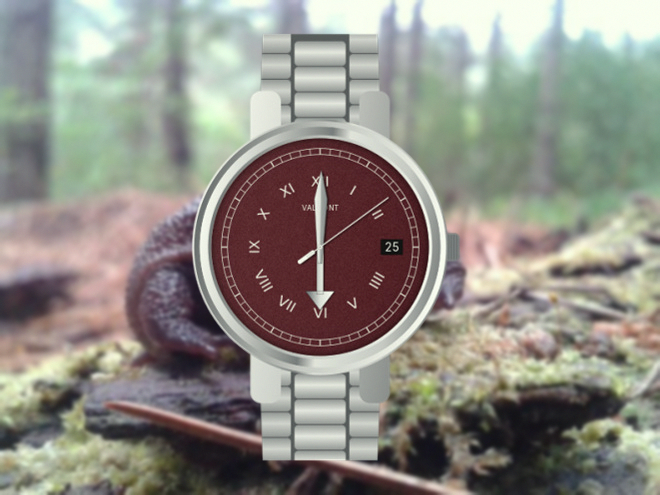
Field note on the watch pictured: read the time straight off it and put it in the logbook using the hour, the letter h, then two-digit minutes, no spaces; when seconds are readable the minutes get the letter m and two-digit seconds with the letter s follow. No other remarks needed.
6h00m09s
